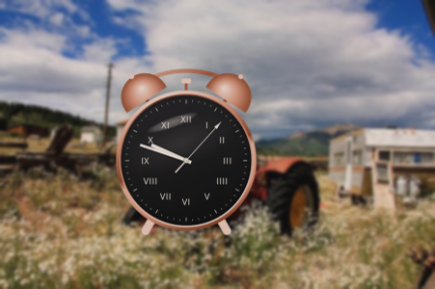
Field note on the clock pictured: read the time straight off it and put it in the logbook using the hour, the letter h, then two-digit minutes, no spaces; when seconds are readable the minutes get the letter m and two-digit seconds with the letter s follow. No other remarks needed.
9h48m07s
